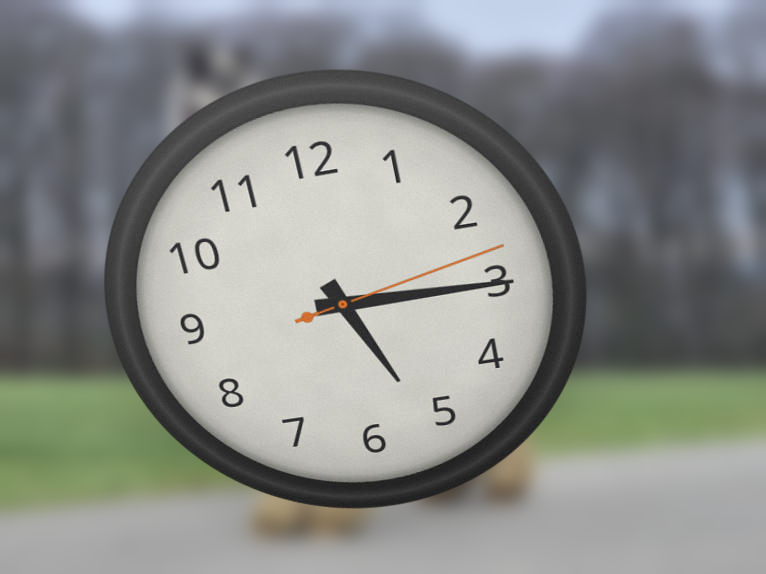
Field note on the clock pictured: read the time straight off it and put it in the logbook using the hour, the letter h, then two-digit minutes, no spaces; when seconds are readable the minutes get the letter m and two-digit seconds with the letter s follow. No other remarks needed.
5h15m13s
